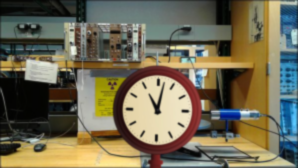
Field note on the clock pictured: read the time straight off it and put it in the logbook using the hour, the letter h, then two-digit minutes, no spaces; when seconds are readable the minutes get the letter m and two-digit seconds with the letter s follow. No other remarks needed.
11h02
